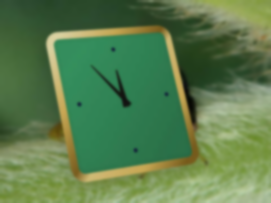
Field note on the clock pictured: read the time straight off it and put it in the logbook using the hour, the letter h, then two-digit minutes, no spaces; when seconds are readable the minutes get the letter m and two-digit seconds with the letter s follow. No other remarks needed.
11h54
